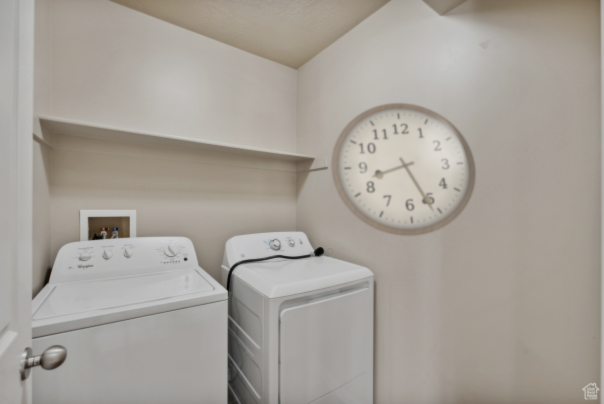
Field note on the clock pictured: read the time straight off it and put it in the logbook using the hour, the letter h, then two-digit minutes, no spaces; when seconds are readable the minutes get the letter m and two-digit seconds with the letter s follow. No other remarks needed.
8h26
